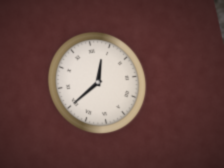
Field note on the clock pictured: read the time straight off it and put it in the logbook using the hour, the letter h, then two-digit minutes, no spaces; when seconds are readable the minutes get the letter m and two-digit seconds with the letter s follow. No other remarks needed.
12h40
